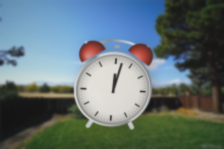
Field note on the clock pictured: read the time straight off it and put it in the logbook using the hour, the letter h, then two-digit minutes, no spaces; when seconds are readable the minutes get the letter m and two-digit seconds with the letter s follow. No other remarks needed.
12h02
